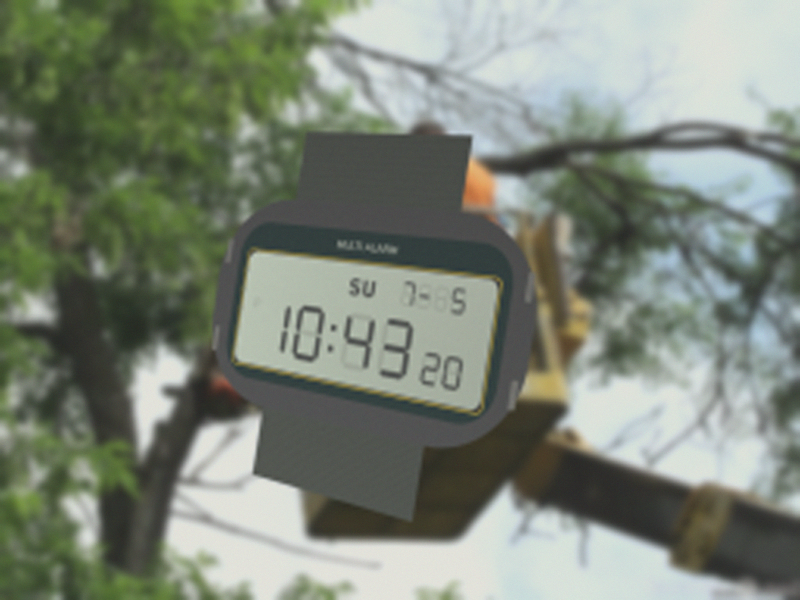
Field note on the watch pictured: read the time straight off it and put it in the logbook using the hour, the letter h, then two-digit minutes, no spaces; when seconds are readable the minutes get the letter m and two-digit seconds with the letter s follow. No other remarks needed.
10h43m20s
